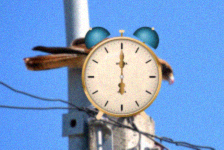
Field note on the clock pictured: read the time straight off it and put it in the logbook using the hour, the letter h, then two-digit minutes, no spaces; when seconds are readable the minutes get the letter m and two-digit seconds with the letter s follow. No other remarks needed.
6h00
